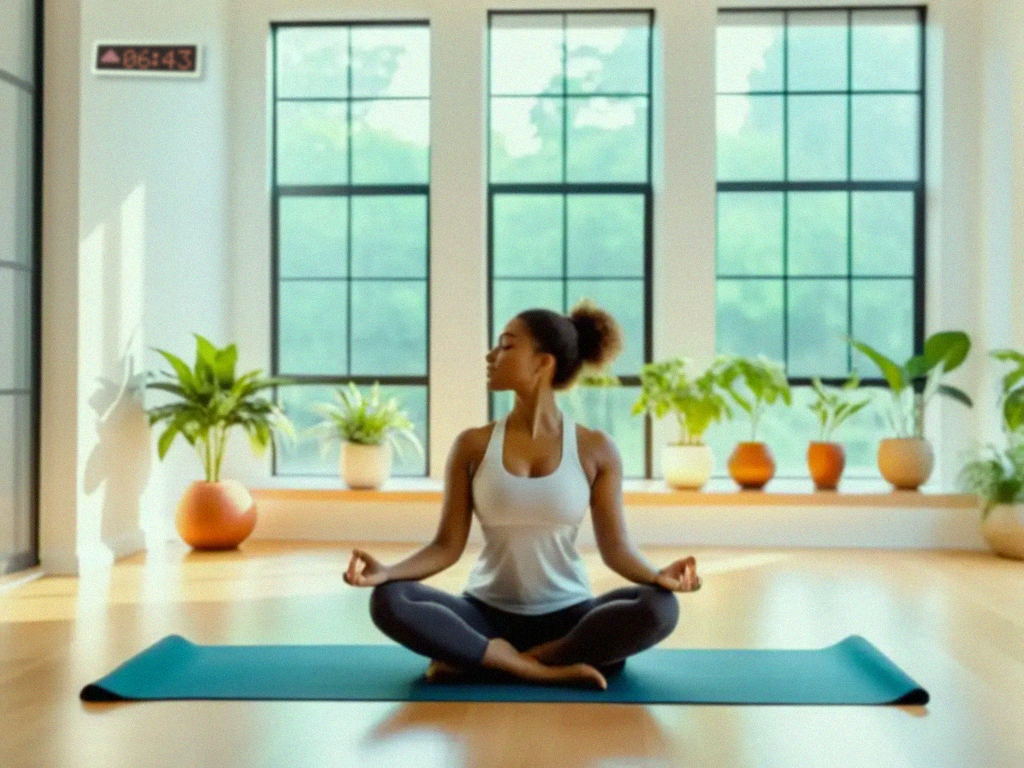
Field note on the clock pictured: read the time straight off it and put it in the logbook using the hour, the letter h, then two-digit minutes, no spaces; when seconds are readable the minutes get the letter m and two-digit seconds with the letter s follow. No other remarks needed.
6h43
